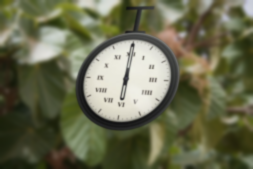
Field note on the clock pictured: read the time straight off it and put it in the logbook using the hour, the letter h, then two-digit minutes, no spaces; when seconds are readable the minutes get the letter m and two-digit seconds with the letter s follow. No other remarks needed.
6h00
